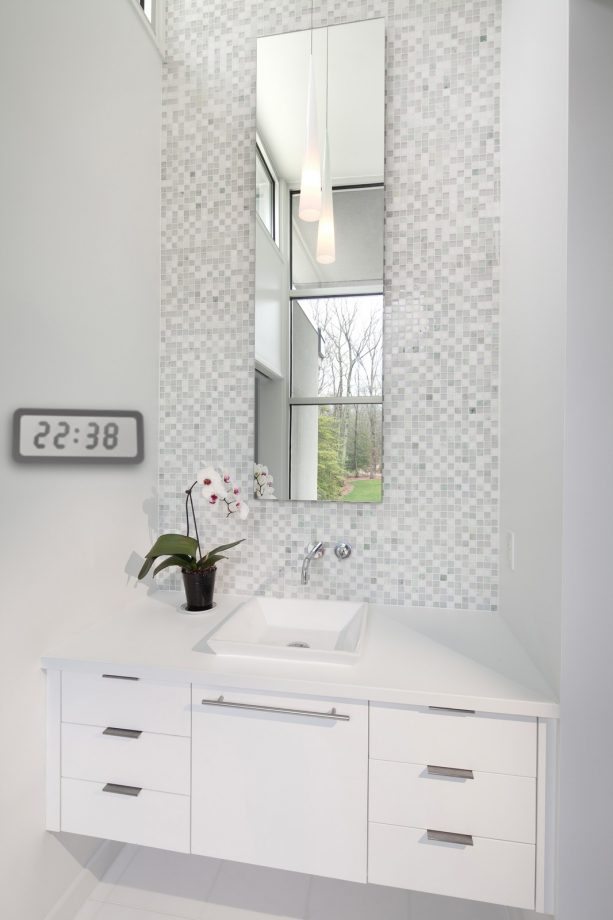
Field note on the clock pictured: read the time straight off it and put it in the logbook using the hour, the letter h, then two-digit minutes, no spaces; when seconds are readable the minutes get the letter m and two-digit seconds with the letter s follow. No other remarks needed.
22h38
